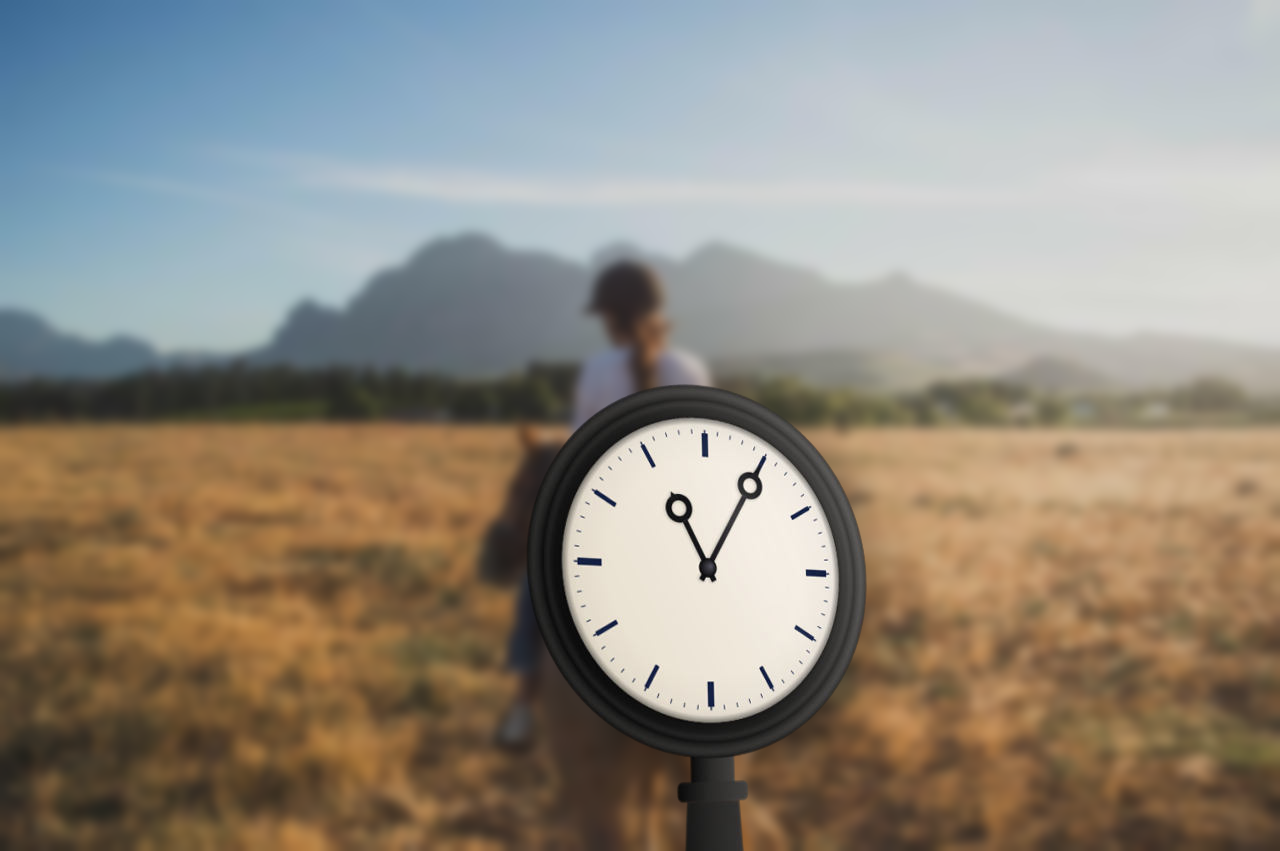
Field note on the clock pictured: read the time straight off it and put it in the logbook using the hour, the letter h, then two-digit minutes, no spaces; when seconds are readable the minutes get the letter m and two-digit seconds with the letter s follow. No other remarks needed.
11h05
